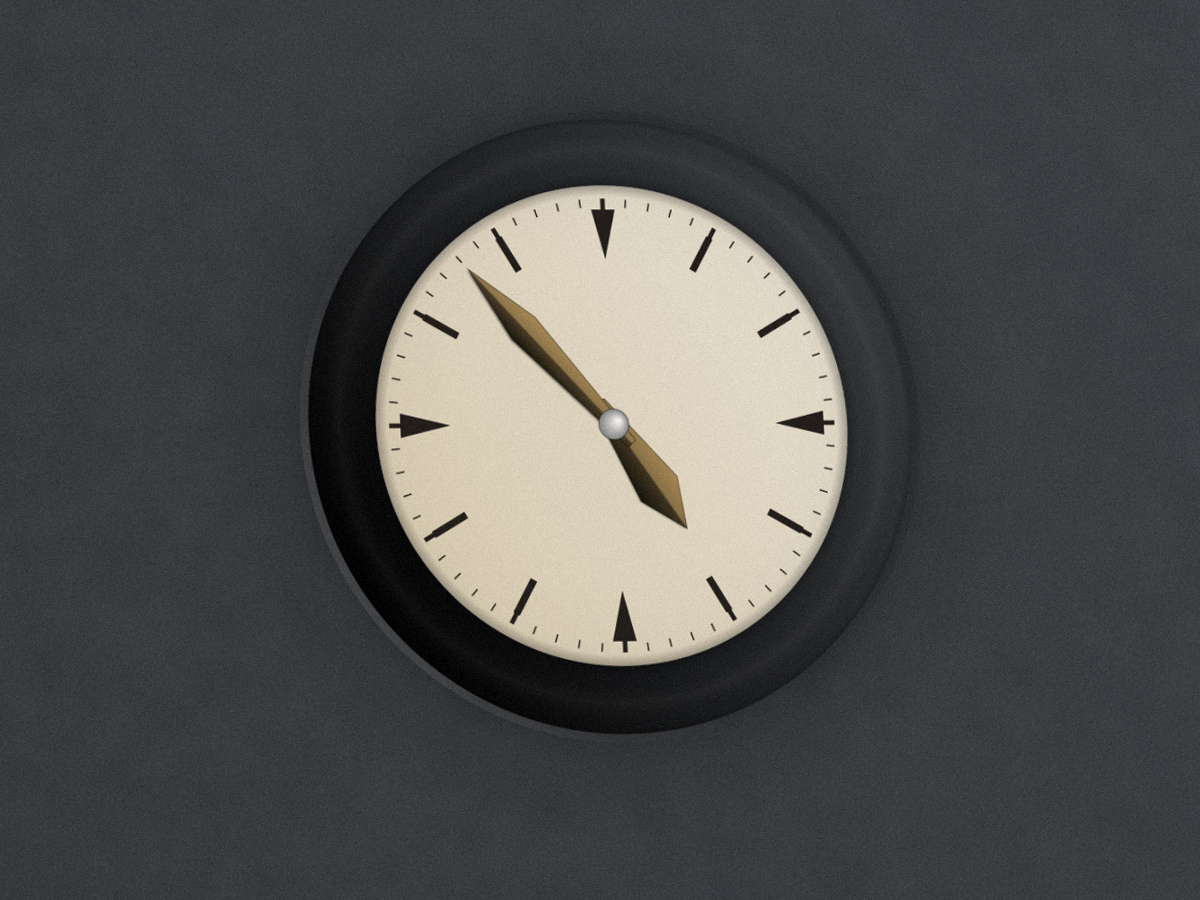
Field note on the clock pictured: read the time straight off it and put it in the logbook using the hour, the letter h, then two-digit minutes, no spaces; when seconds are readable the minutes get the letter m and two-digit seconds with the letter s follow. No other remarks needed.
4h53
